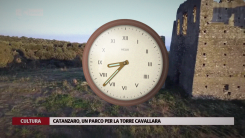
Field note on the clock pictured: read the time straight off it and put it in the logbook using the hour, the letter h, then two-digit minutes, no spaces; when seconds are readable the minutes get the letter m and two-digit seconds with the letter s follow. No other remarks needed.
8h37
